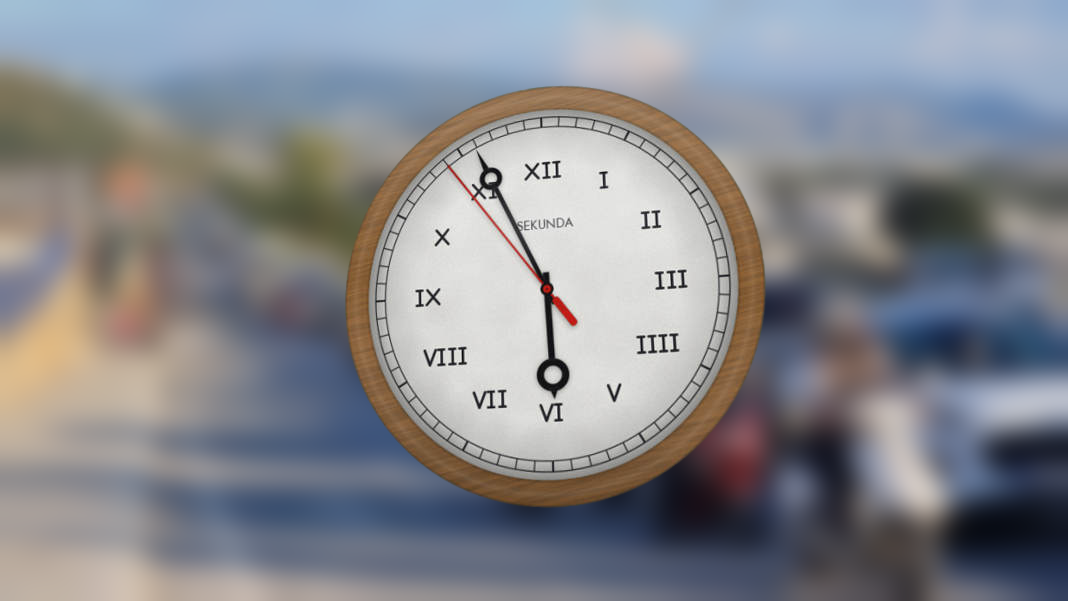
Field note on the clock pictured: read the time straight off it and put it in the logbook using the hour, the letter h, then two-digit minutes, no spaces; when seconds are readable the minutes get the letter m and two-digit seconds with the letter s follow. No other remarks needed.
5h55m54s
